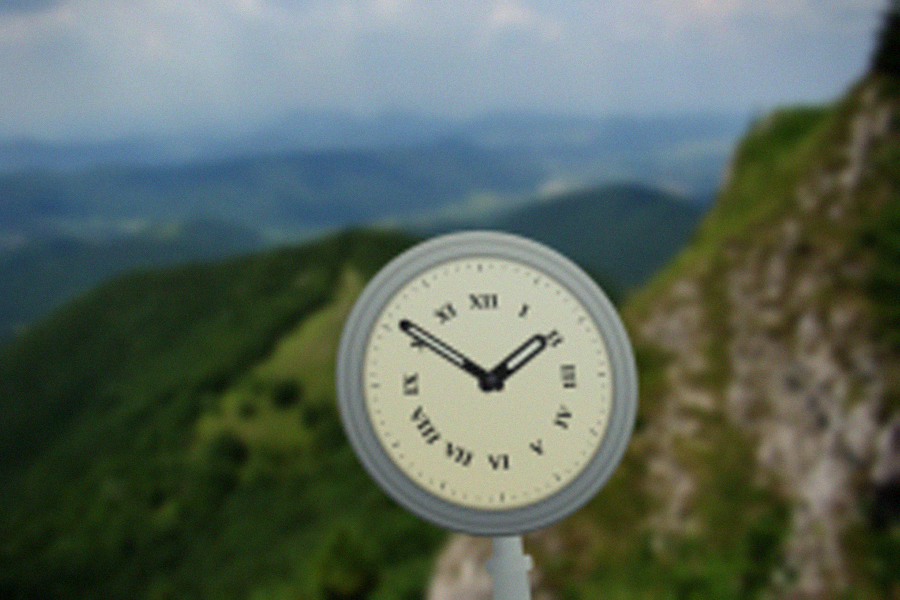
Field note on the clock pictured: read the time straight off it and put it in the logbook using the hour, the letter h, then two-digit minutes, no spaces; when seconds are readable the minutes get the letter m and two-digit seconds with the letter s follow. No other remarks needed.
1h51
